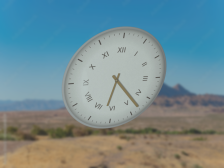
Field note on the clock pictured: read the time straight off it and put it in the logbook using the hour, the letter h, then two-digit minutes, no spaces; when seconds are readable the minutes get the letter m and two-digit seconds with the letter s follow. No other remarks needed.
6h23
